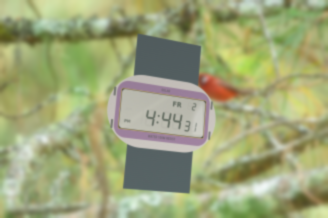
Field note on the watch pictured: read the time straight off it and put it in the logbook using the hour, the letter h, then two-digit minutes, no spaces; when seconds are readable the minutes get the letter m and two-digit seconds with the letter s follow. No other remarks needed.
4h44m31s
